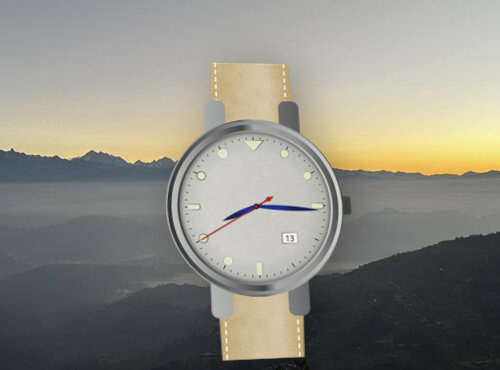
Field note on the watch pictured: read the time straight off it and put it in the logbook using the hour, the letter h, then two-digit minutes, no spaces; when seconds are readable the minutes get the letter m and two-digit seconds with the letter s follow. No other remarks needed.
8h15m40s
